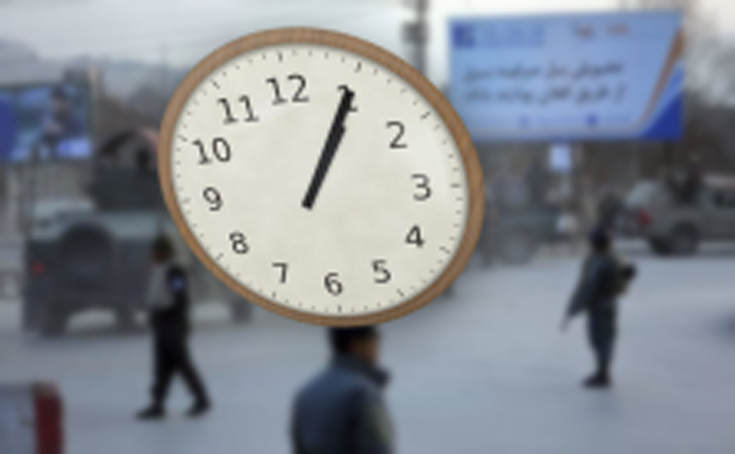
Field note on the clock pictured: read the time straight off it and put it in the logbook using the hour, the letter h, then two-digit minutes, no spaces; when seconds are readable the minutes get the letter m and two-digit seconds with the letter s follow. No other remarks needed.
1h05
